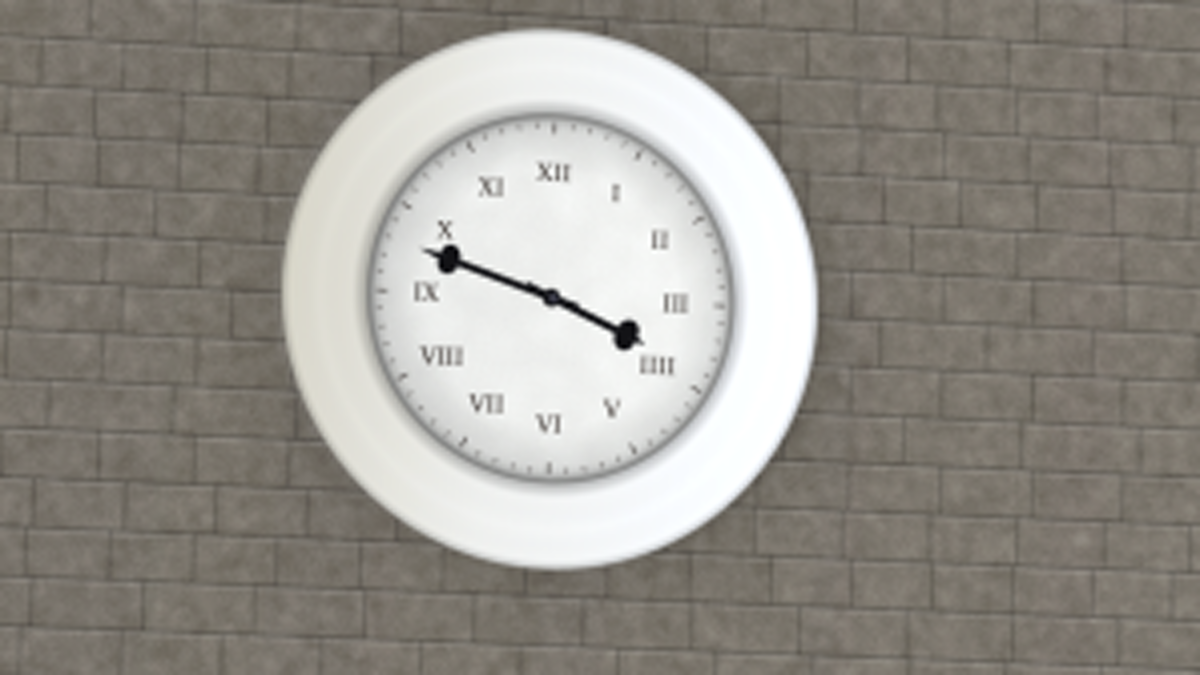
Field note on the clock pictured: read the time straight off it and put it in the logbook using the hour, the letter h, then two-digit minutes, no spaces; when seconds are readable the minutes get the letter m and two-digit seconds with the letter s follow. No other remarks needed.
3h48
